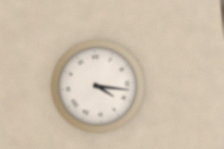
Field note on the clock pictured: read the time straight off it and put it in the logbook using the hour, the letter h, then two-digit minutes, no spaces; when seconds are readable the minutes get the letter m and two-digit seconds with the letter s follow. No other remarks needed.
4h17
